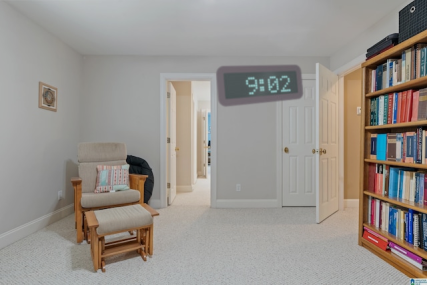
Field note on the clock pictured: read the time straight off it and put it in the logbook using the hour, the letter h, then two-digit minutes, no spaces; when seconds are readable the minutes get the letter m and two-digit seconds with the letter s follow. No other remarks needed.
9h02
